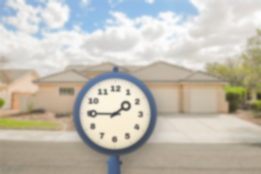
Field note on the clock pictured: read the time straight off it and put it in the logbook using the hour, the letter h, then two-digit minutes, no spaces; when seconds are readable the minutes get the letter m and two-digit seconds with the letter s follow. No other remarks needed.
1h45
